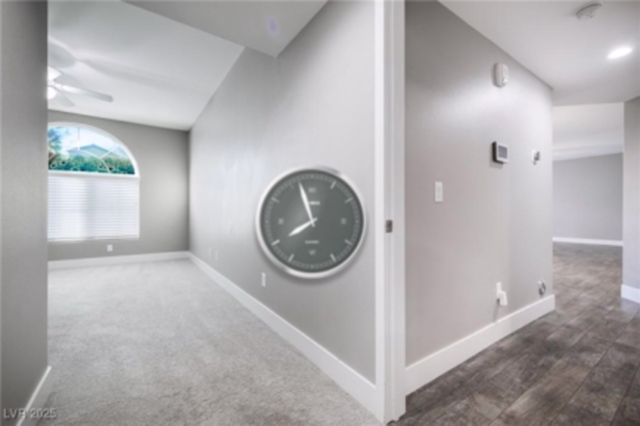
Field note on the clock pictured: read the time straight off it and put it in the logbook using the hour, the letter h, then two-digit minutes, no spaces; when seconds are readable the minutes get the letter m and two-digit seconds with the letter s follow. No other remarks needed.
7h57
